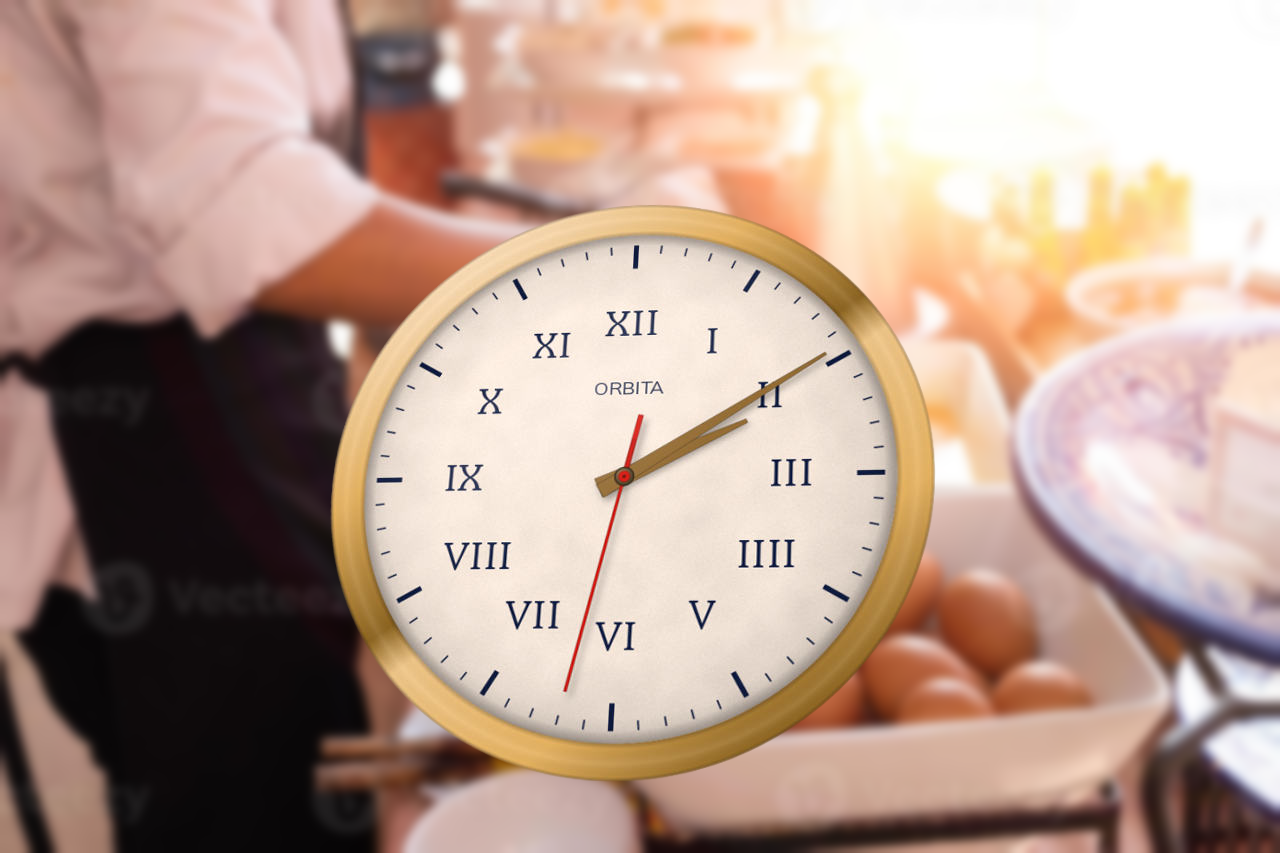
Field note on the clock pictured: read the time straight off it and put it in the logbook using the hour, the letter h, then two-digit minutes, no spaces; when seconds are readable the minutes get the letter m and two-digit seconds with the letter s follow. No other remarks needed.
2h09m32s
